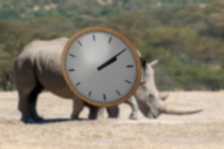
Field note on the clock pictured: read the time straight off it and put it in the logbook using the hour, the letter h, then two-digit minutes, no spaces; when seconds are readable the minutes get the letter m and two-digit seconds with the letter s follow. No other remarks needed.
2h10
